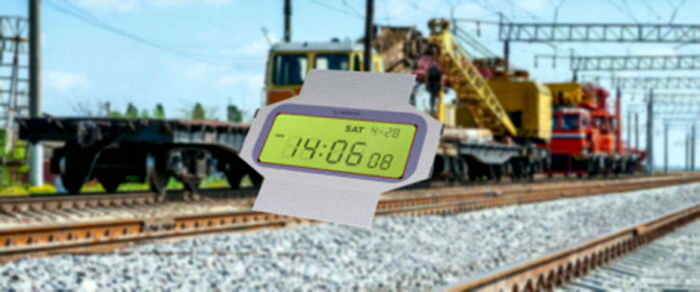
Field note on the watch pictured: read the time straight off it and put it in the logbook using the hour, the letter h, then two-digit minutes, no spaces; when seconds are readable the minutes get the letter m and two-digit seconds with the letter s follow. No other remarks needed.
14h06m08s
